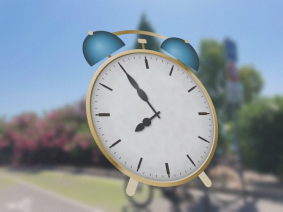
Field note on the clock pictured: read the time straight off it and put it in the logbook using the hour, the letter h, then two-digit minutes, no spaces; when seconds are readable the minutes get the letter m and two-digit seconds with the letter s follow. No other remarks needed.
7h55
